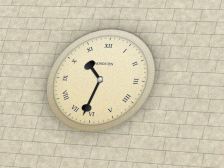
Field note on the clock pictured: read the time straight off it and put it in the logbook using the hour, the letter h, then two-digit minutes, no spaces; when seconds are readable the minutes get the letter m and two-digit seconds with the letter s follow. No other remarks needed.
10h32
